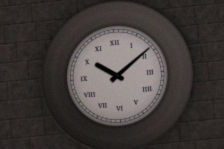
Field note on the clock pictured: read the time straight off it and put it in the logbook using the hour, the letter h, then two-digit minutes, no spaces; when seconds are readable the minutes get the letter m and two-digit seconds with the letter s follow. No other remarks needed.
10h09
